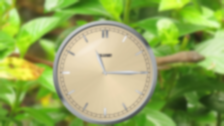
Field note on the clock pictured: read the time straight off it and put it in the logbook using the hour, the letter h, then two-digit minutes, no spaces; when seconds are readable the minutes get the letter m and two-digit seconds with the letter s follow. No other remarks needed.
11h15
